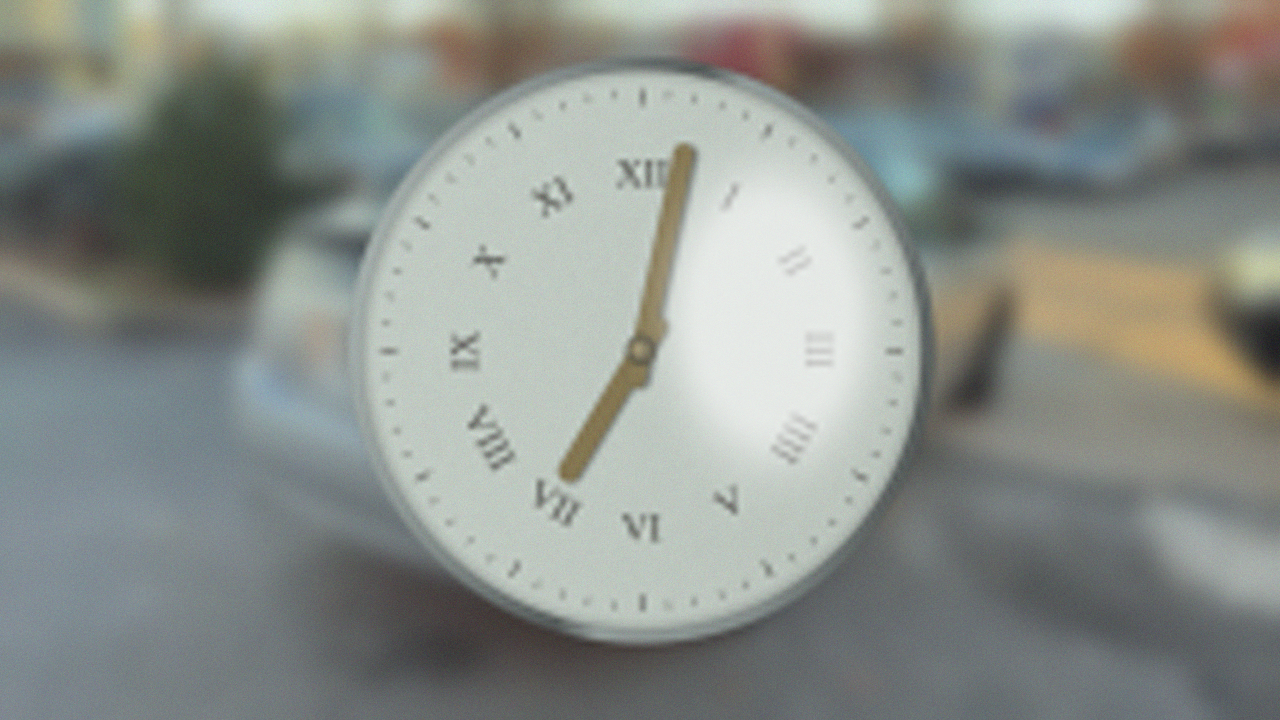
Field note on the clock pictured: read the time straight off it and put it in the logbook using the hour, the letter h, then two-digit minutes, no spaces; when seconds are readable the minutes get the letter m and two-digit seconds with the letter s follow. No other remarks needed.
7h02
